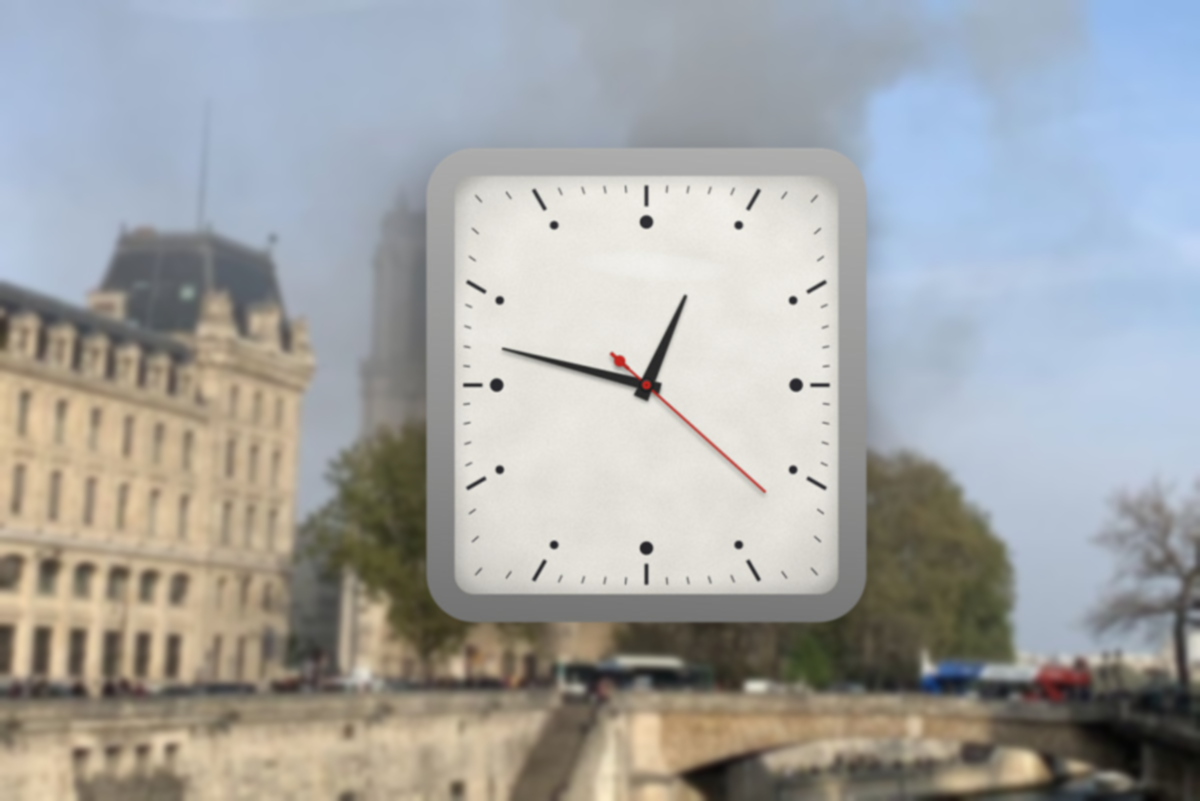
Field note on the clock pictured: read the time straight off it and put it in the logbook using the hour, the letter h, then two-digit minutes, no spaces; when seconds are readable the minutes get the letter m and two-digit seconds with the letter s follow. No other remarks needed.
12h47m22s
